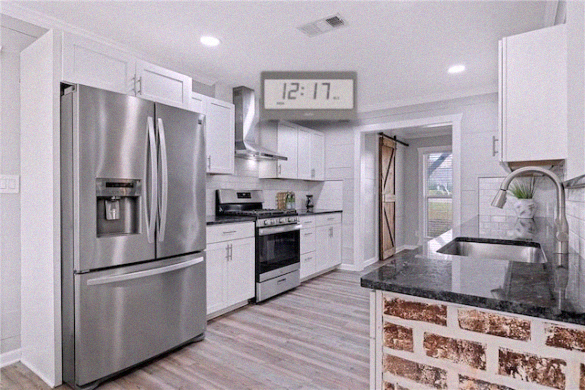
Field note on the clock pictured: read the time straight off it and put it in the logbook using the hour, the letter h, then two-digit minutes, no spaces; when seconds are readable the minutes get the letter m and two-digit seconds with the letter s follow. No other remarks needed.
12h17
